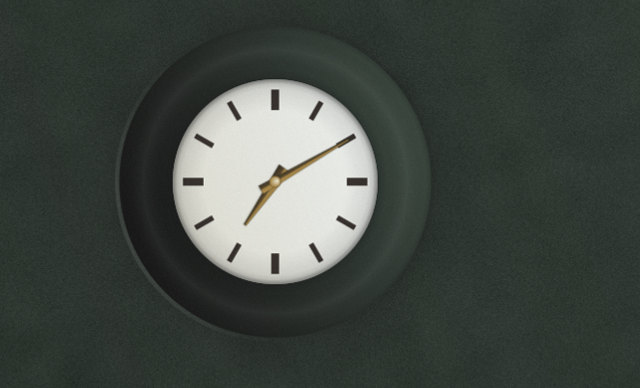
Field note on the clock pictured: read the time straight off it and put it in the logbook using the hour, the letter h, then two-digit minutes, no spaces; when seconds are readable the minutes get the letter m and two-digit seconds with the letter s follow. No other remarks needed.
7h10
